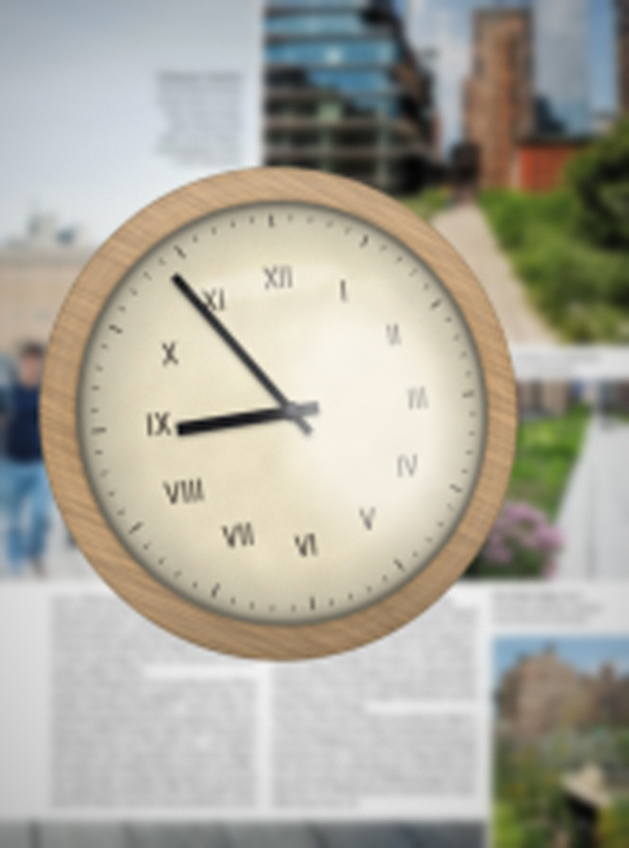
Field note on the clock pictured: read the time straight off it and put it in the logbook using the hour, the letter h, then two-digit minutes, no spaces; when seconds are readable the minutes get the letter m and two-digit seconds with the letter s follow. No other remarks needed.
8h54
